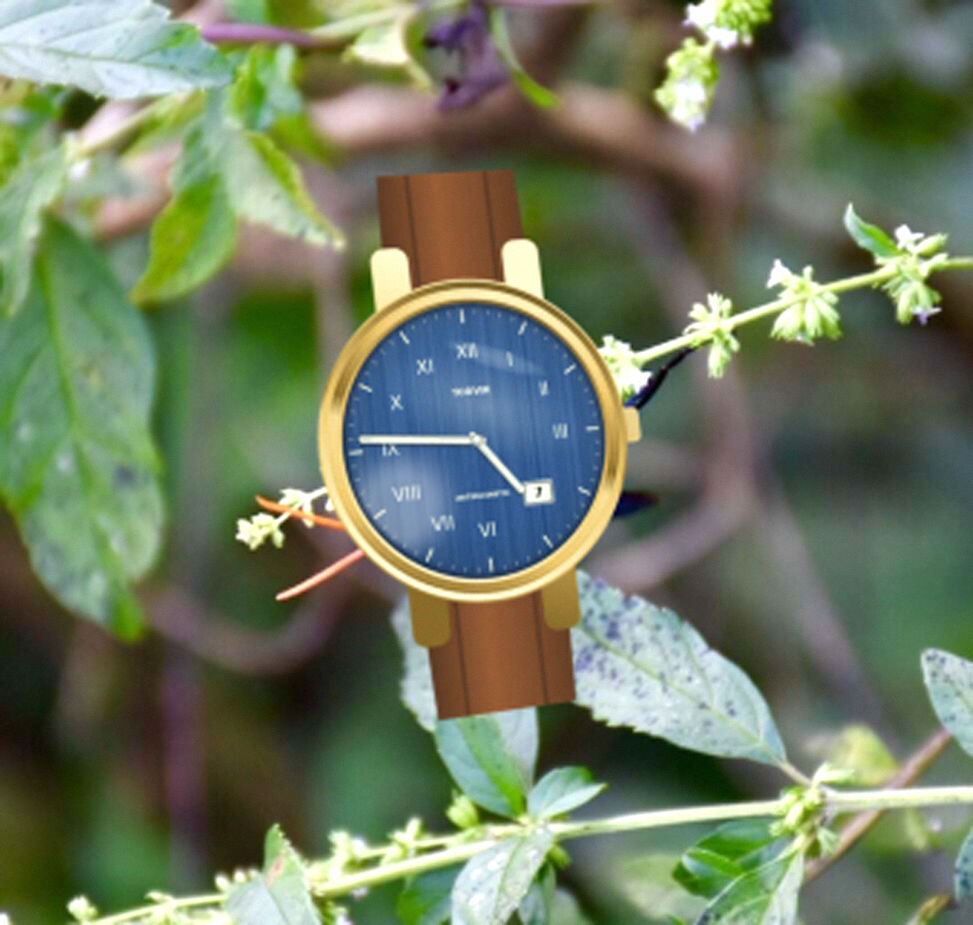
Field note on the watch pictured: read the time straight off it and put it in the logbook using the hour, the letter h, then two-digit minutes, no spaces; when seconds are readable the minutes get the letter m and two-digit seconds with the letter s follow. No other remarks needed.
4h46
